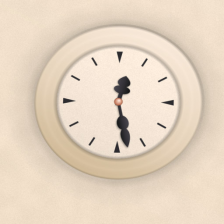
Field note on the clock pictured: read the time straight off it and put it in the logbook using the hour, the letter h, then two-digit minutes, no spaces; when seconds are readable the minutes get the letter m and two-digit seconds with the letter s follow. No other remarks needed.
12h28
